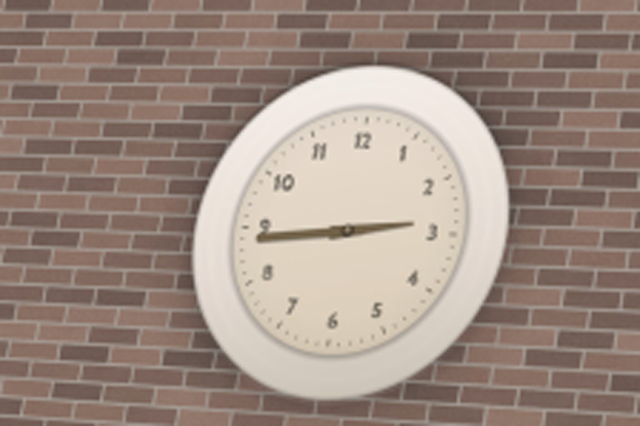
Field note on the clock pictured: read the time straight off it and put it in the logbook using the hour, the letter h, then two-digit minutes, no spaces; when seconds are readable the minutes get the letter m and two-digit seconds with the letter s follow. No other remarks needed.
2h44
